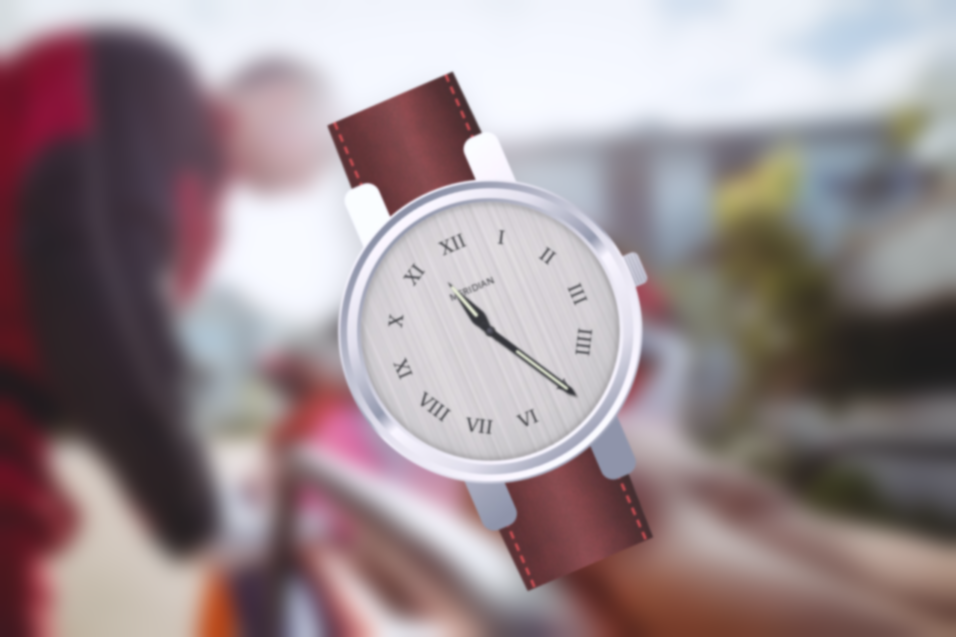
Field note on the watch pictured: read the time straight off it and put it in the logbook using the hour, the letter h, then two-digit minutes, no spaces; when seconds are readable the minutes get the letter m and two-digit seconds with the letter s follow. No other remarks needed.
11h25
